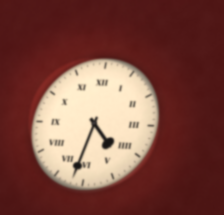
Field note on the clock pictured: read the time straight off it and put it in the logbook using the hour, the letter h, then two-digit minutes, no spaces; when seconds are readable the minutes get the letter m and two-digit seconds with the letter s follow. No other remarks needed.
4h32
